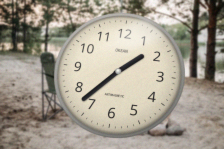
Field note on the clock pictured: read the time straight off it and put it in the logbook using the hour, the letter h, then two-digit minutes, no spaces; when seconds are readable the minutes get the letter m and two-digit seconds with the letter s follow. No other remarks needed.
1h37
